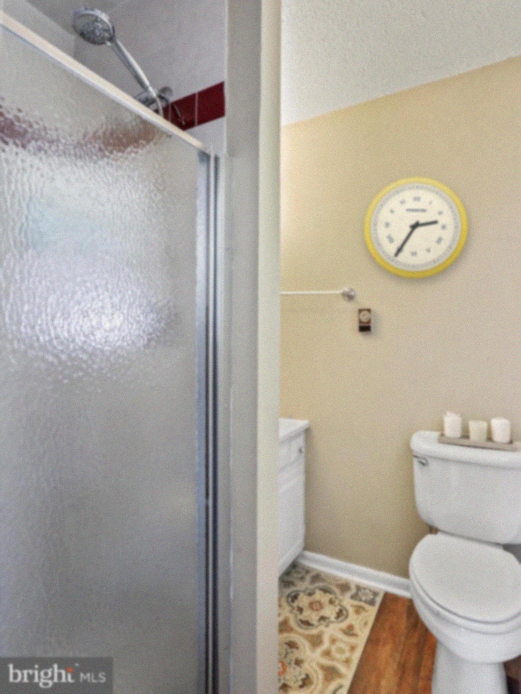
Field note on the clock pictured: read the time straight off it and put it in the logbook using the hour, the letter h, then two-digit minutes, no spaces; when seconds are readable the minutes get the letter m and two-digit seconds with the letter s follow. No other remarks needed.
2h35
